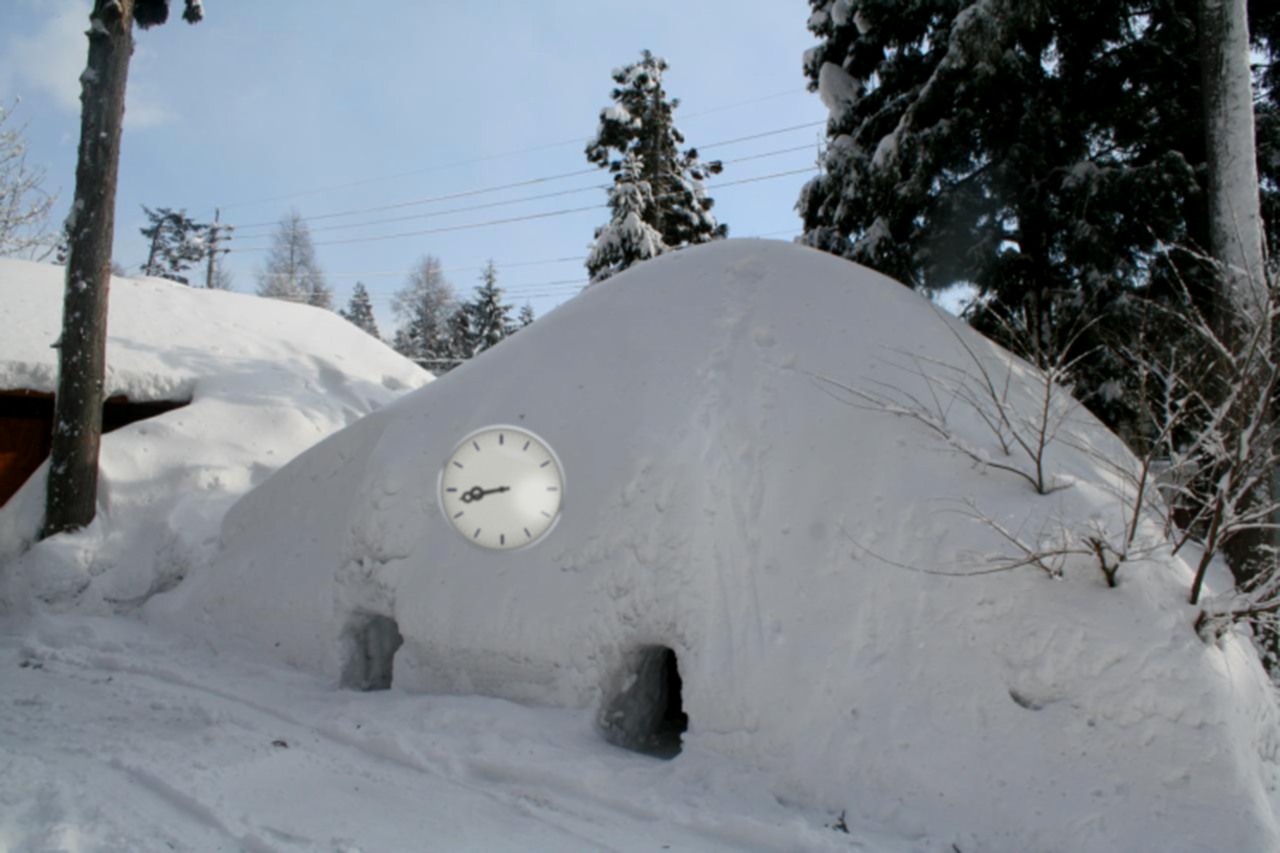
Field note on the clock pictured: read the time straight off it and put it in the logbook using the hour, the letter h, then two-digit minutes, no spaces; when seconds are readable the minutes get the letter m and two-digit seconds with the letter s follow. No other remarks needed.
8h43
